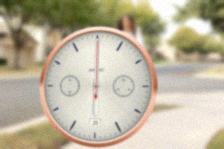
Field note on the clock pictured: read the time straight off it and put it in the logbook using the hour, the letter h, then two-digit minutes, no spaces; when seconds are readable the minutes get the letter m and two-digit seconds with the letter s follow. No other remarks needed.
6h00
